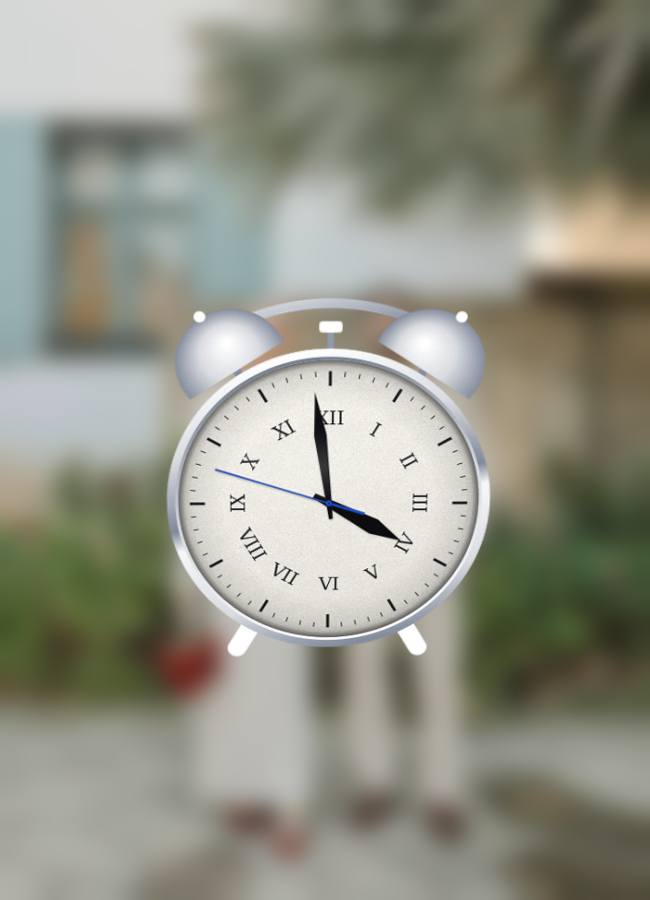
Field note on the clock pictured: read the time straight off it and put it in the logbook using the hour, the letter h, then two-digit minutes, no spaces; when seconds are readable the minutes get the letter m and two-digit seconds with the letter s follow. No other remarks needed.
3h58m48s
